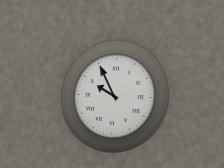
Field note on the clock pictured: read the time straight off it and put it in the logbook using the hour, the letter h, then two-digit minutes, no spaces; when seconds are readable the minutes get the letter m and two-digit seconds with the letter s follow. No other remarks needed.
9h55
